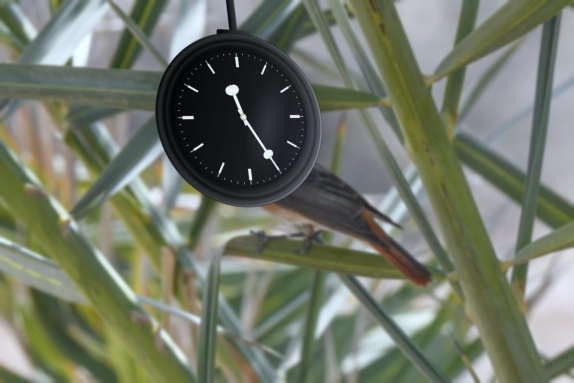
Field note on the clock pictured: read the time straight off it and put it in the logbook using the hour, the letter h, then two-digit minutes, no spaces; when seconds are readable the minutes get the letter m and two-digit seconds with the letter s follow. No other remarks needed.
11h25
